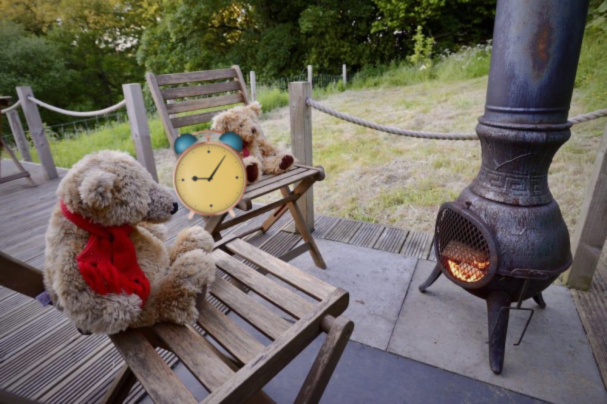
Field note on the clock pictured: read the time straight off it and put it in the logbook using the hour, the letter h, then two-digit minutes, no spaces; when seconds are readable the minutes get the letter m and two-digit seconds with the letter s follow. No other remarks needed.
9h06
